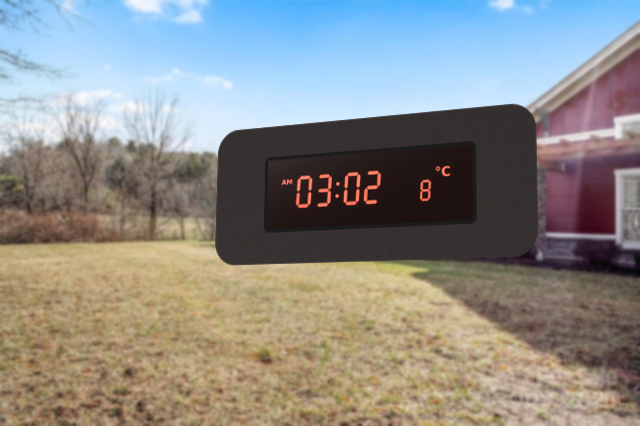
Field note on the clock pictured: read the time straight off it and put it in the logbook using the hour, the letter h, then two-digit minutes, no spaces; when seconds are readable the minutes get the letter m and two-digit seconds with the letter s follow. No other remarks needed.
3h02
